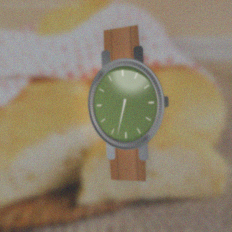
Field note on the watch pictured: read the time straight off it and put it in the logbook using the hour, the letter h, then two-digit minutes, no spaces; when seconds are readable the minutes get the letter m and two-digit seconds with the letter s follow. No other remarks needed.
6h33
